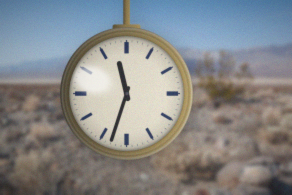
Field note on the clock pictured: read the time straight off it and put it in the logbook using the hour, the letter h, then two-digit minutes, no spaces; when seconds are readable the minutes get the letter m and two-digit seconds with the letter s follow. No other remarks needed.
11h33
